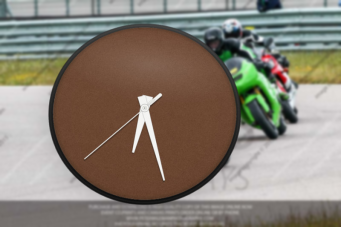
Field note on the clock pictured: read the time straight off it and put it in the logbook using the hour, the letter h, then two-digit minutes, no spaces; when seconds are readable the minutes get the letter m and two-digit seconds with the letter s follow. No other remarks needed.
6h27m38s
